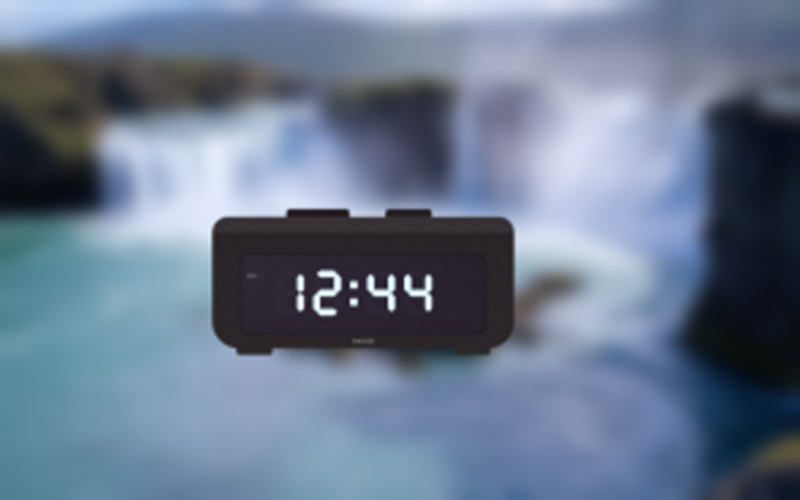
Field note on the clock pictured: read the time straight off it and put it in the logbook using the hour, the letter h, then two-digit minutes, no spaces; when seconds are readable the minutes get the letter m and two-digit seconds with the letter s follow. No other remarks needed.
12h44
